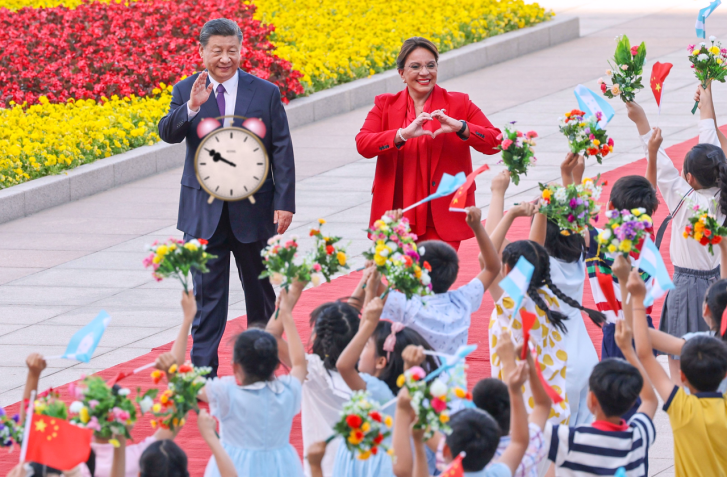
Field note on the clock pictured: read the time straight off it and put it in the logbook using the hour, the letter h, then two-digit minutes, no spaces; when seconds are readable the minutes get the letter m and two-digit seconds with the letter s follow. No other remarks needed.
9h50
